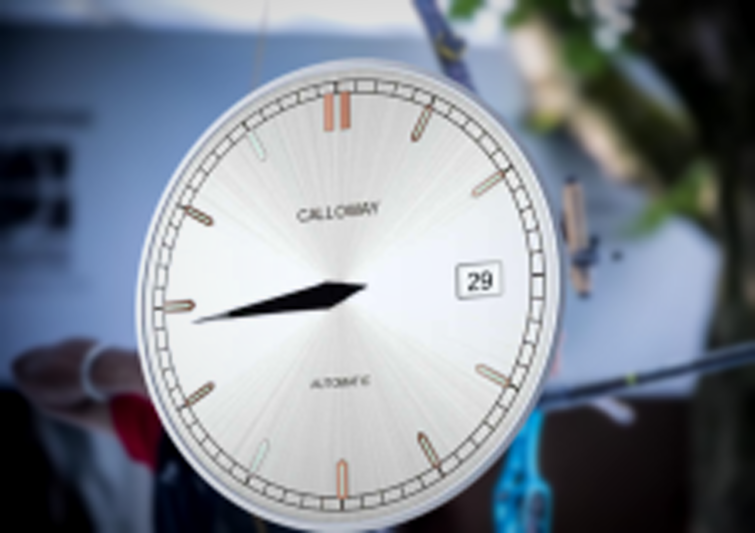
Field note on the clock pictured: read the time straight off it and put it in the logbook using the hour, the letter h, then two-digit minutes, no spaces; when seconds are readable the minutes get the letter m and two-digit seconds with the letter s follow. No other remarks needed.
8h44
